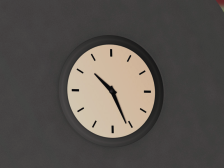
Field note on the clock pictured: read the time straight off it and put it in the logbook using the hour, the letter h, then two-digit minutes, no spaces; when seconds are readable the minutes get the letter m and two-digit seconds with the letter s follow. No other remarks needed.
10h26
